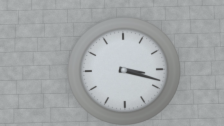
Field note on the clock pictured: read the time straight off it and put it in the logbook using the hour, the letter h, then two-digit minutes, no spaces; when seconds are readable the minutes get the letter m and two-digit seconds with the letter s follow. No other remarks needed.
3h18
